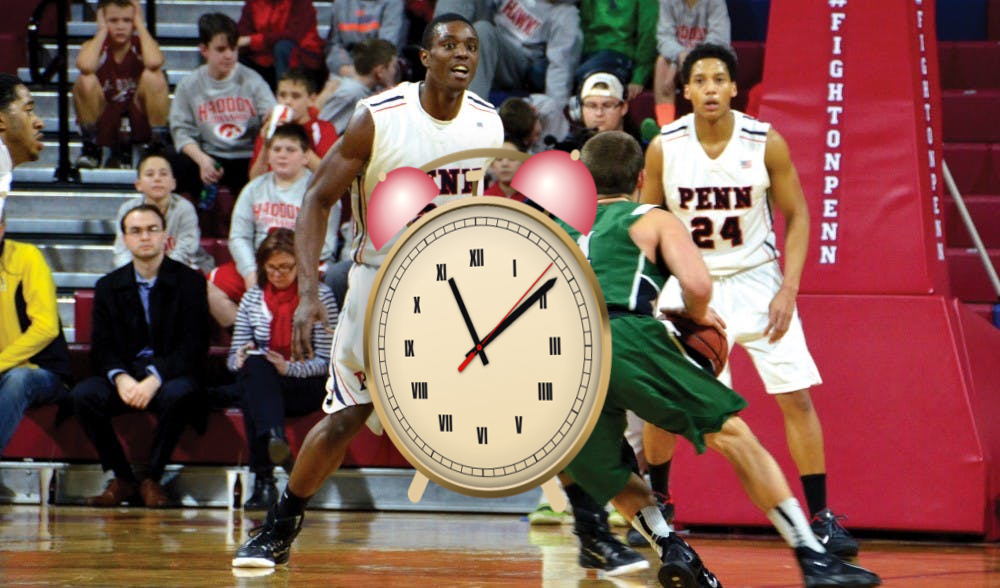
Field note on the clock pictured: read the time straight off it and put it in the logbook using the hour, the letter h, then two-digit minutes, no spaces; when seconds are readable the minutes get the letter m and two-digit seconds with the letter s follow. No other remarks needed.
11h09m08s
